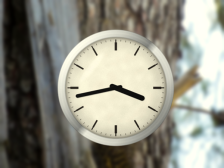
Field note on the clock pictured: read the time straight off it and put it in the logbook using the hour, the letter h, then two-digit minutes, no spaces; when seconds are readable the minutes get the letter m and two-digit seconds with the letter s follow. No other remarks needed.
3h43
